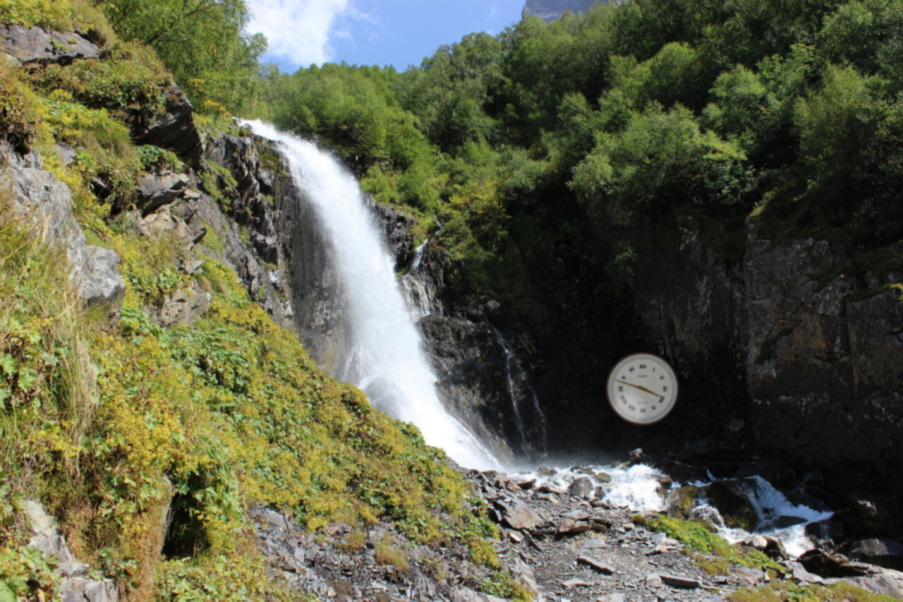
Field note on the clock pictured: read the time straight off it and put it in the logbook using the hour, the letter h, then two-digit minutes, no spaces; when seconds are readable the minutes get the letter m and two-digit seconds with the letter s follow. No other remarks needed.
3h48
